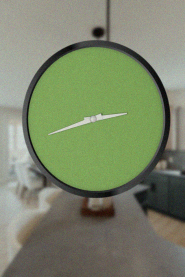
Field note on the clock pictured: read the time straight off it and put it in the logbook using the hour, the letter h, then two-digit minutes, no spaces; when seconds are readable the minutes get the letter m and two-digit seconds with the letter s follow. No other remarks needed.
2h42
